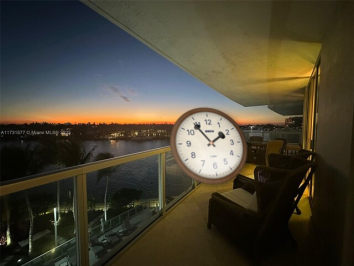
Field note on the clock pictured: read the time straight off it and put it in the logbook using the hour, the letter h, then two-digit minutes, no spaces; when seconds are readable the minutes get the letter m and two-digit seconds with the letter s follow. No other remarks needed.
1h54
